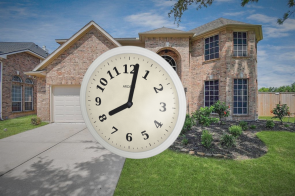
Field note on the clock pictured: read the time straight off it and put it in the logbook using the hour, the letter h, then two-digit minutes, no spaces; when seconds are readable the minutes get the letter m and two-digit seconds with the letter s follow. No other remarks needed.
8h02
